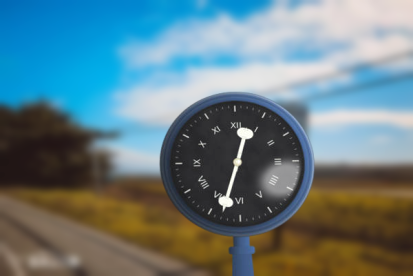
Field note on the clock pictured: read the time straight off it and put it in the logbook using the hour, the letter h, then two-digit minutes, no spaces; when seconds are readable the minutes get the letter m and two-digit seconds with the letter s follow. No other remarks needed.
12h33
